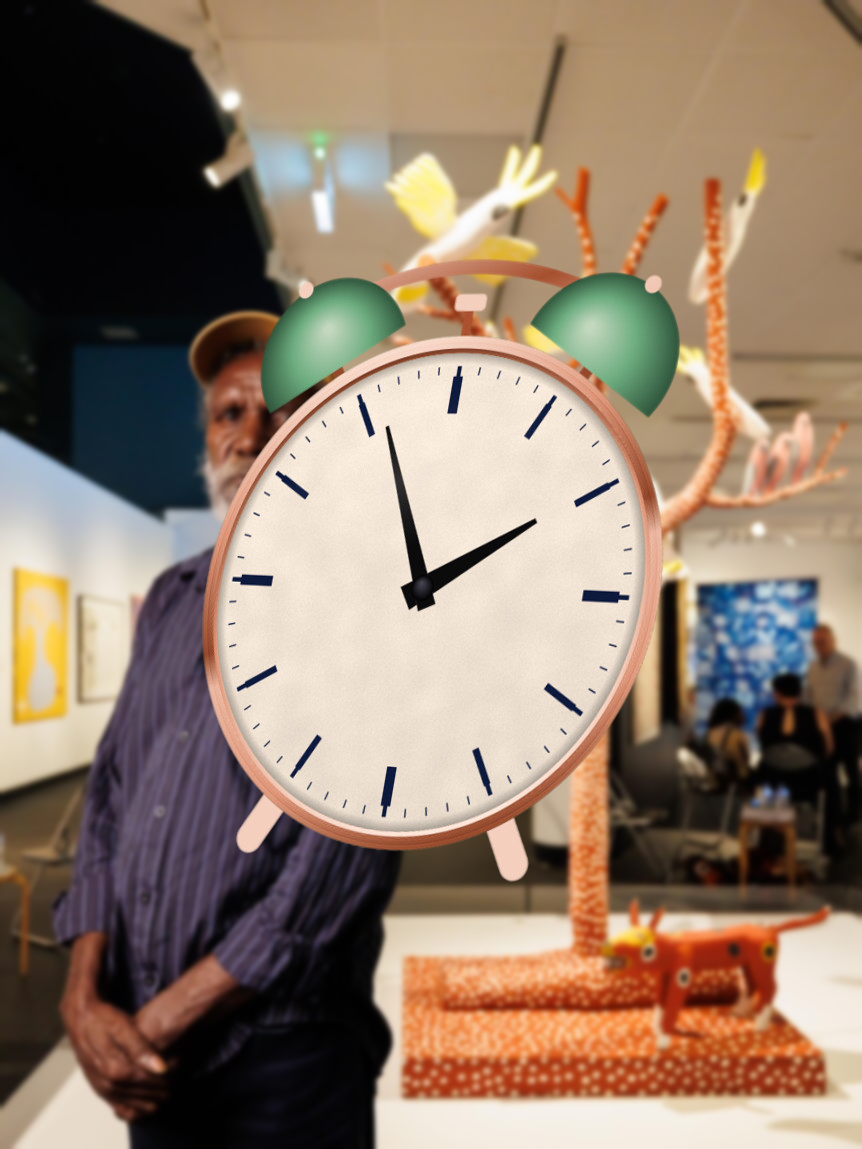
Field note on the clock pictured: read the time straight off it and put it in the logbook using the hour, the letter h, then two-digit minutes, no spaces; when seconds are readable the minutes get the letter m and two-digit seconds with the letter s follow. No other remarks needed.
1h56
